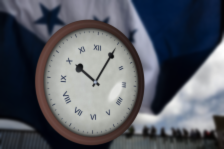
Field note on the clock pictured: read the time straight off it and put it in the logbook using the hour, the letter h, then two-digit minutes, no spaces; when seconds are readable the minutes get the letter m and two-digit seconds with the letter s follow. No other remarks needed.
10h05
